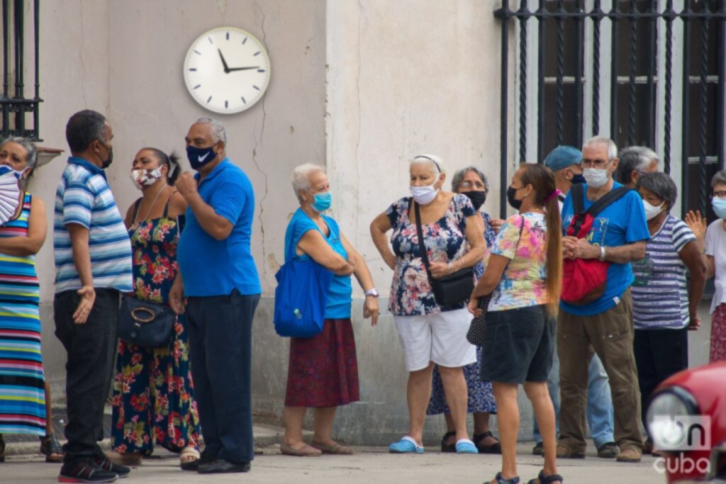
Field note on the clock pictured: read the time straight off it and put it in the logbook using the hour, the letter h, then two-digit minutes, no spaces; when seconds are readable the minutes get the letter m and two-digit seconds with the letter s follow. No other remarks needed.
11h14
